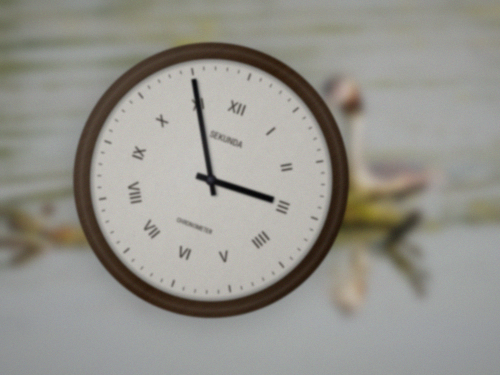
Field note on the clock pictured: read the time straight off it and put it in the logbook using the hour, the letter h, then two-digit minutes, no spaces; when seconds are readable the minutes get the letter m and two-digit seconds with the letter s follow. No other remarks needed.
2h55
